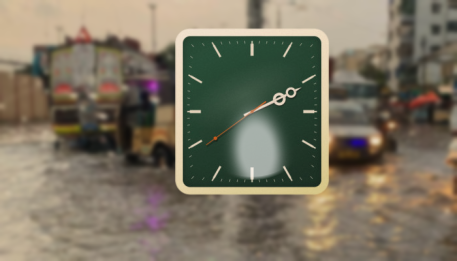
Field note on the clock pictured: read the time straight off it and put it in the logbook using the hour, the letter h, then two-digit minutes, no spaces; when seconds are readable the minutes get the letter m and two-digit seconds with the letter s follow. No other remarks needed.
2h10m39s
